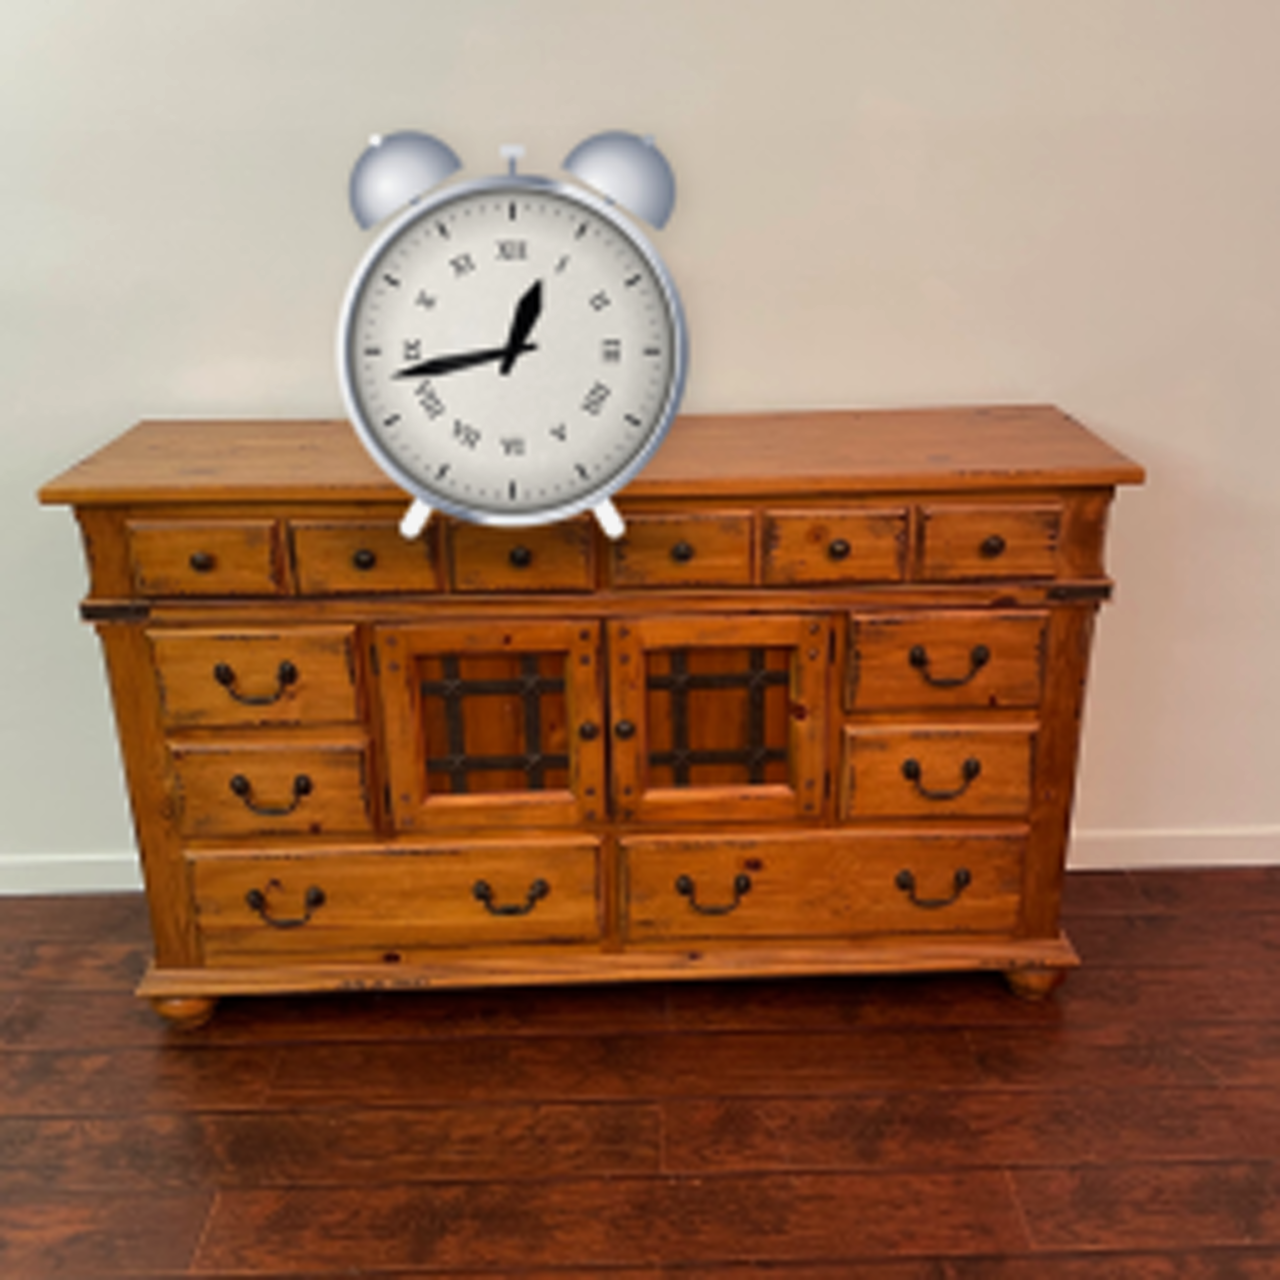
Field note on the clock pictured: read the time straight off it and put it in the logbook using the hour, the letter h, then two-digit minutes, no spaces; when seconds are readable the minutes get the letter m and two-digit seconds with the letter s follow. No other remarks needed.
12h43
